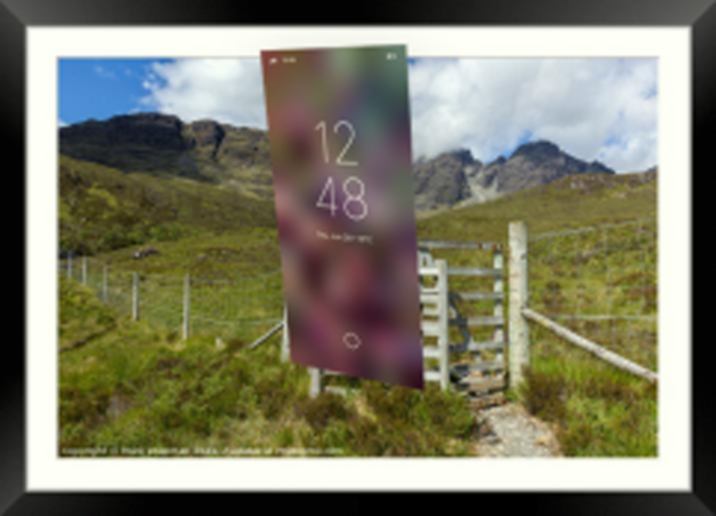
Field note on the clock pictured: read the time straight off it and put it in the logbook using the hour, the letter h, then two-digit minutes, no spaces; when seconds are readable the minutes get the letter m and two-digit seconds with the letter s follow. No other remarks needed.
12h48
